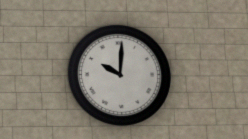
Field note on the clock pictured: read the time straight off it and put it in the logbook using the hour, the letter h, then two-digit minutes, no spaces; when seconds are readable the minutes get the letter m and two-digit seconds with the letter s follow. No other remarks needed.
10h01
